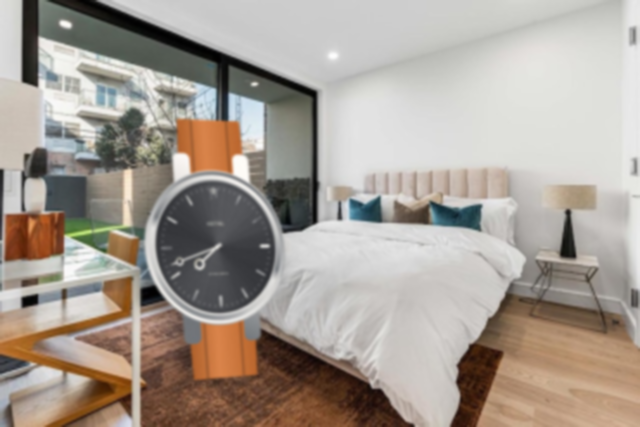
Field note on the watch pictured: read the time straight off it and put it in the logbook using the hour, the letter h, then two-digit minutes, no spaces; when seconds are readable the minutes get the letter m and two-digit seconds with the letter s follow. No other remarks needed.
7h42
